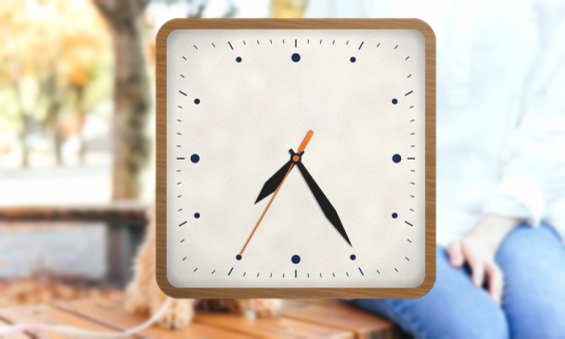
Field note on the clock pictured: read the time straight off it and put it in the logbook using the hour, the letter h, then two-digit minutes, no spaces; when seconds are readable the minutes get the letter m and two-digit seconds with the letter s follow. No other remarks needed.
7h24m35s
